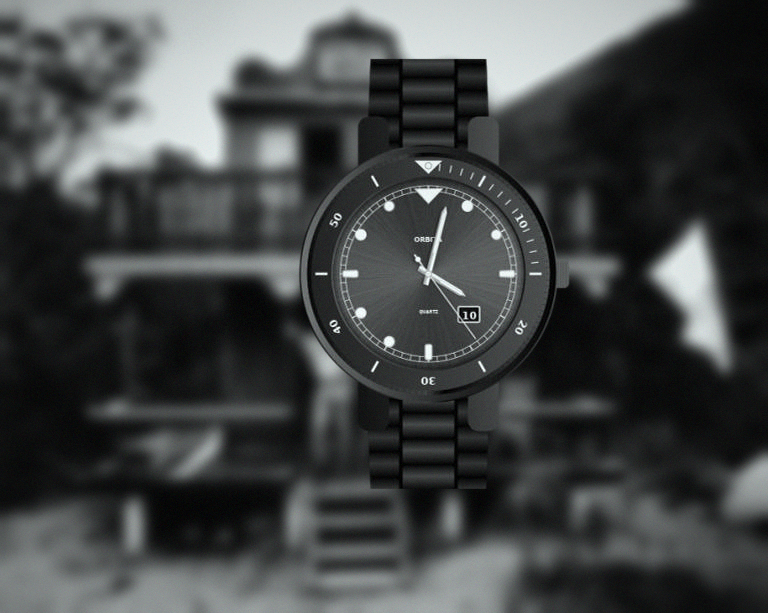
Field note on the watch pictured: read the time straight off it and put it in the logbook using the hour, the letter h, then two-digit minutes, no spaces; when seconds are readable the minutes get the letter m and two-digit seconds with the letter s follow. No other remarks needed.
4h02m24s
